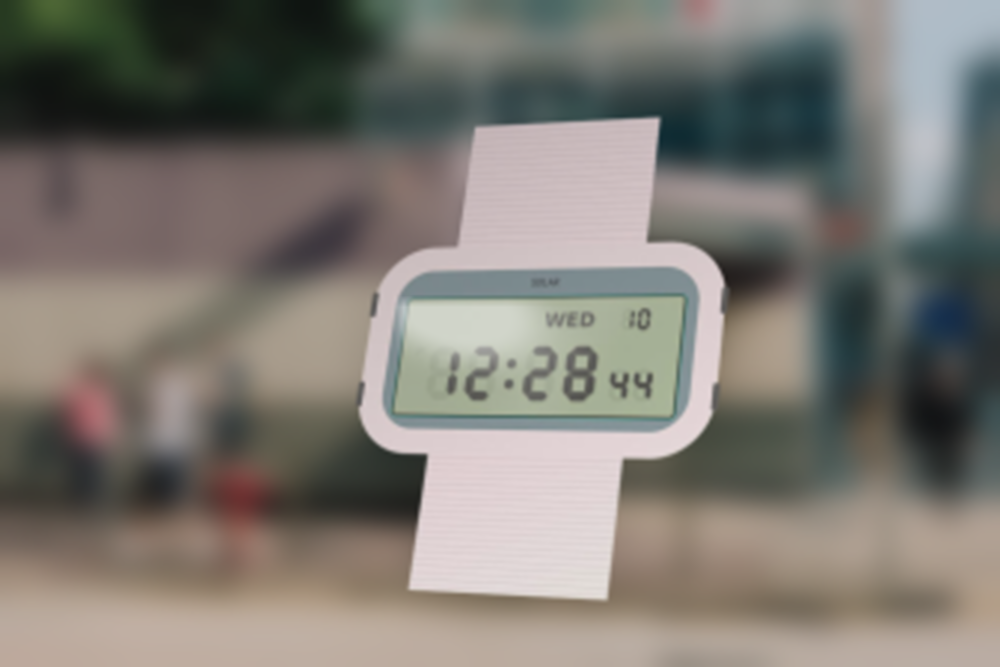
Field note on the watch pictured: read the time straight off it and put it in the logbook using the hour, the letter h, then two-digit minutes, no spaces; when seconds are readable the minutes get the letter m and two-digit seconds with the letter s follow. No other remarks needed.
12h28m44s
